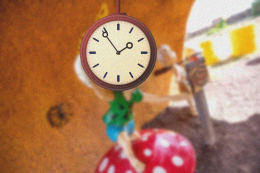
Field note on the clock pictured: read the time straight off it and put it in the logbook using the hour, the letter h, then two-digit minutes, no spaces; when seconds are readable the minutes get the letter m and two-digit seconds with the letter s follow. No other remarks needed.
1h54
